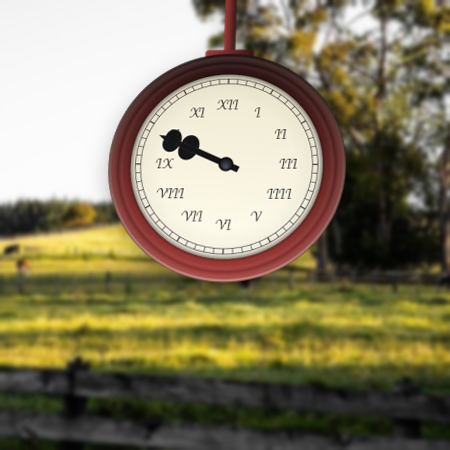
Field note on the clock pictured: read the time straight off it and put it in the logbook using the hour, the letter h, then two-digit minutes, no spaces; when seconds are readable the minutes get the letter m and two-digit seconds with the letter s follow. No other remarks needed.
9h49
